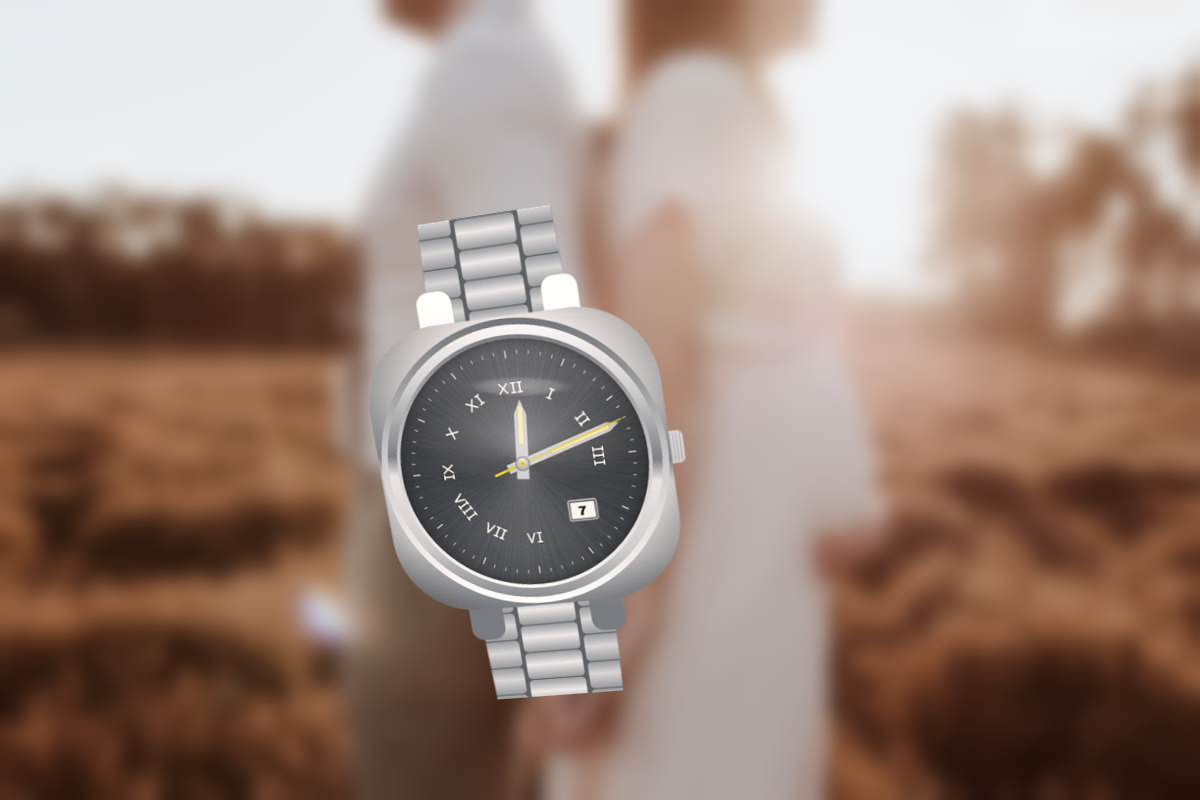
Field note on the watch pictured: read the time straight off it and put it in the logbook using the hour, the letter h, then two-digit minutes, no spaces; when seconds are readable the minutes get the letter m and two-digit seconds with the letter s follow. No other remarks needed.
12h12m12s
